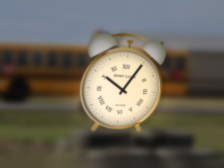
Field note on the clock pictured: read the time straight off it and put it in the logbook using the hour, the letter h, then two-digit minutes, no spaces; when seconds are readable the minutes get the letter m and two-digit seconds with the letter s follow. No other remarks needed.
10h05
